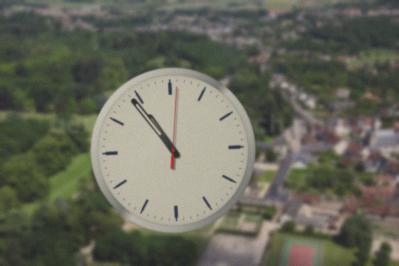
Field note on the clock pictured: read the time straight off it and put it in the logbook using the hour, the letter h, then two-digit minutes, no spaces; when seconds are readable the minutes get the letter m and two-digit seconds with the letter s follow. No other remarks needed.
10h54m01s
